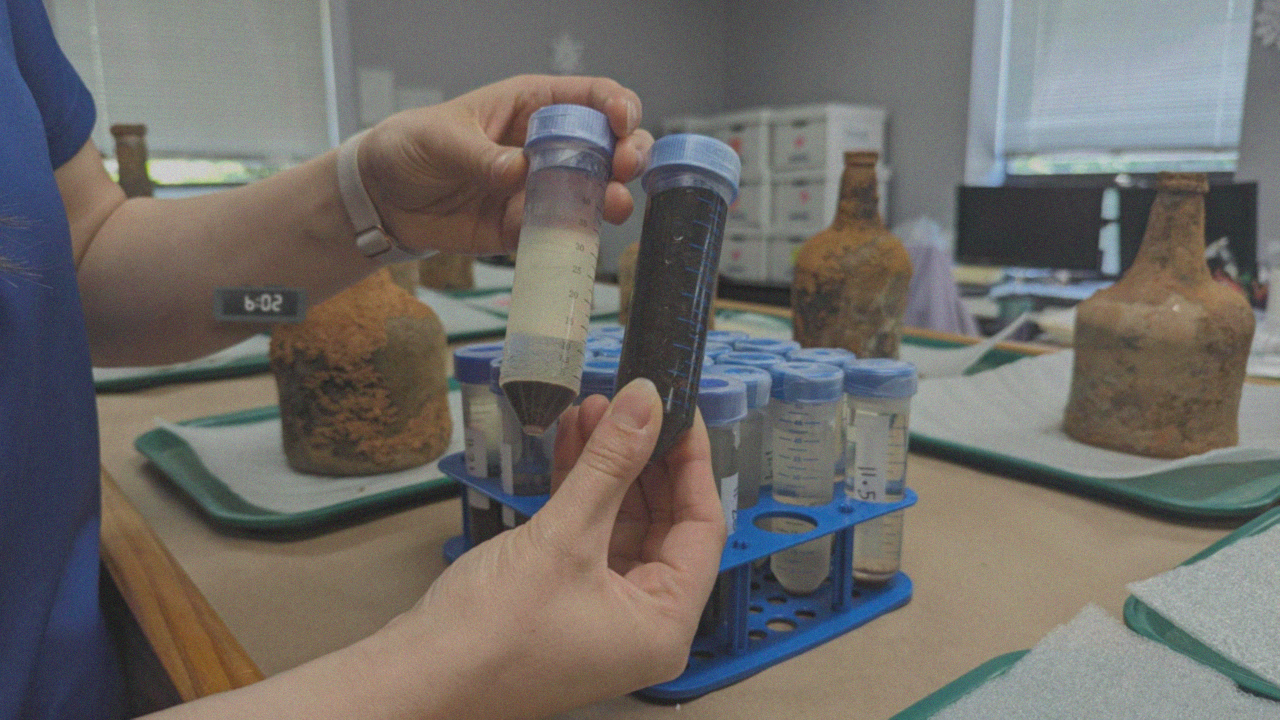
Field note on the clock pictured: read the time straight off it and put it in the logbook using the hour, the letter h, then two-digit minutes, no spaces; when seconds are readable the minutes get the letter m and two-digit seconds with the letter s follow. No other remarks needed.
6h02
